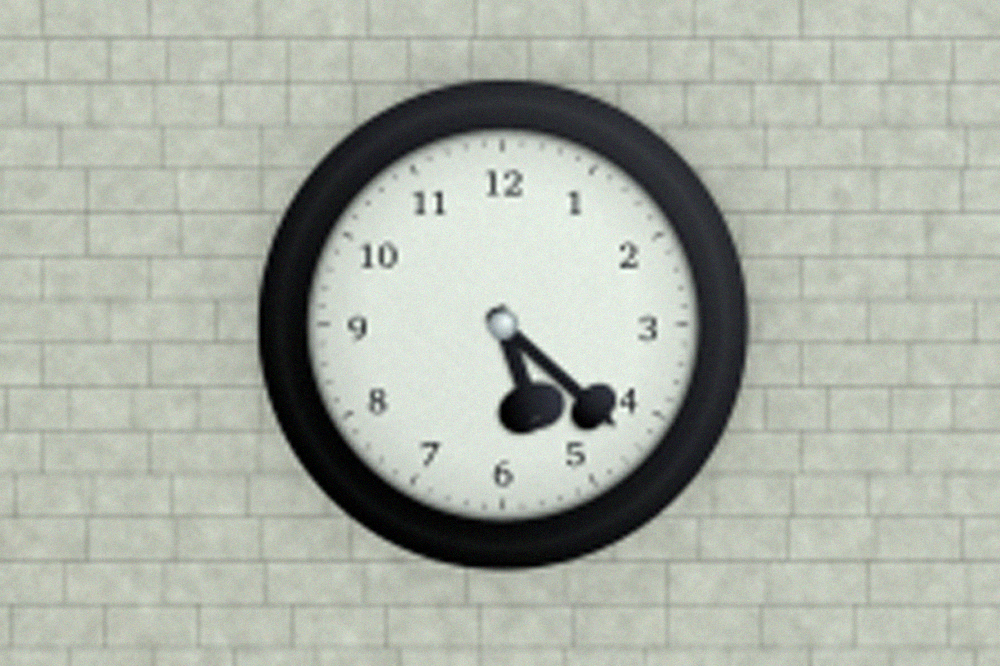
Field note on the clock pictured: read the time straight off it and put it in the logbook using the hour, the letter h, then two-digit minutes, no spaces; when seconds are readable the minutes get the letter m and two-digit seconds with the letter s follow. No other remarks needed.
5h22
